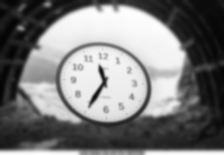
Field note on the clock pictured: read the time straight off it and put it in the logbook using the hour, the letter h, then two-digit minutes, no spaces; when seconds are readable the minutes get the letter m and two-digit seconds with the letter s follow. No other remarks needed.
11h35
